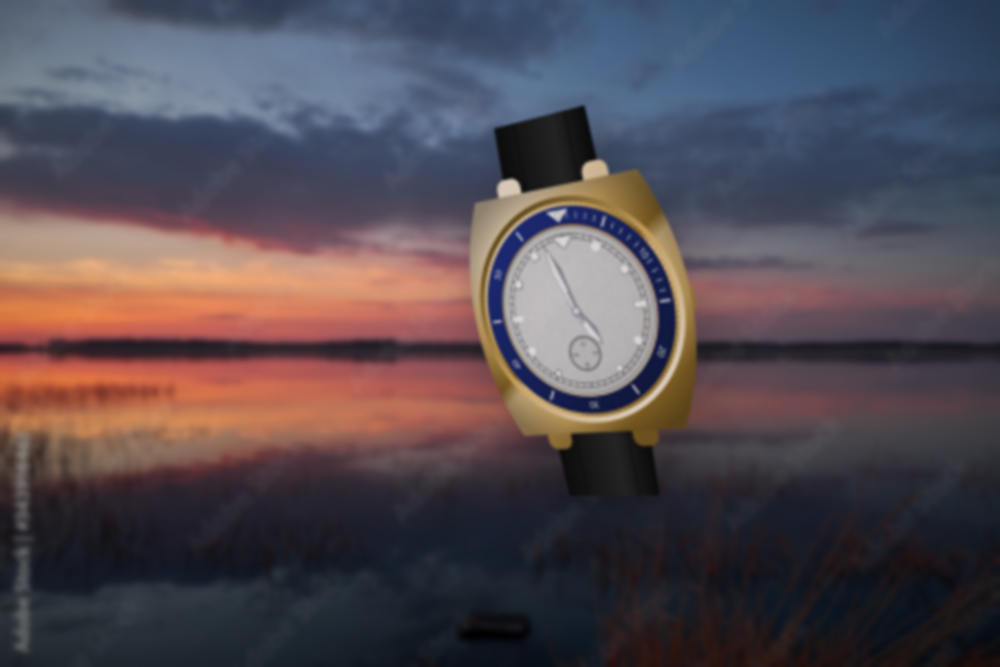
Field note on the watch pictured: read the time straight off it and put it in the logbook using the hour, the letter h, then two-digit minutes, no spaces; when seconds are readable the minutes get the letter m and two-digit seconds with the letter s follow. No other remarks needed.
4h57
